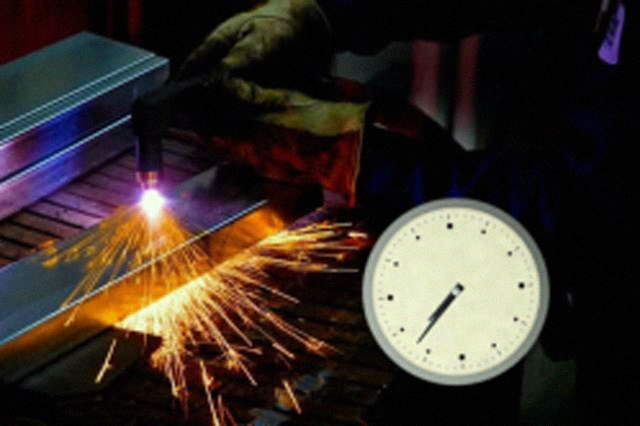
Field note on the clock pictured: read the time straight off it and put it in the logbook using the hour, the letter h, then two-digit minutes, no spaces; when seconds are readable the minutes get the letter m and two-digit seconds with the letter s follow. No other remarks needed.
7h37
